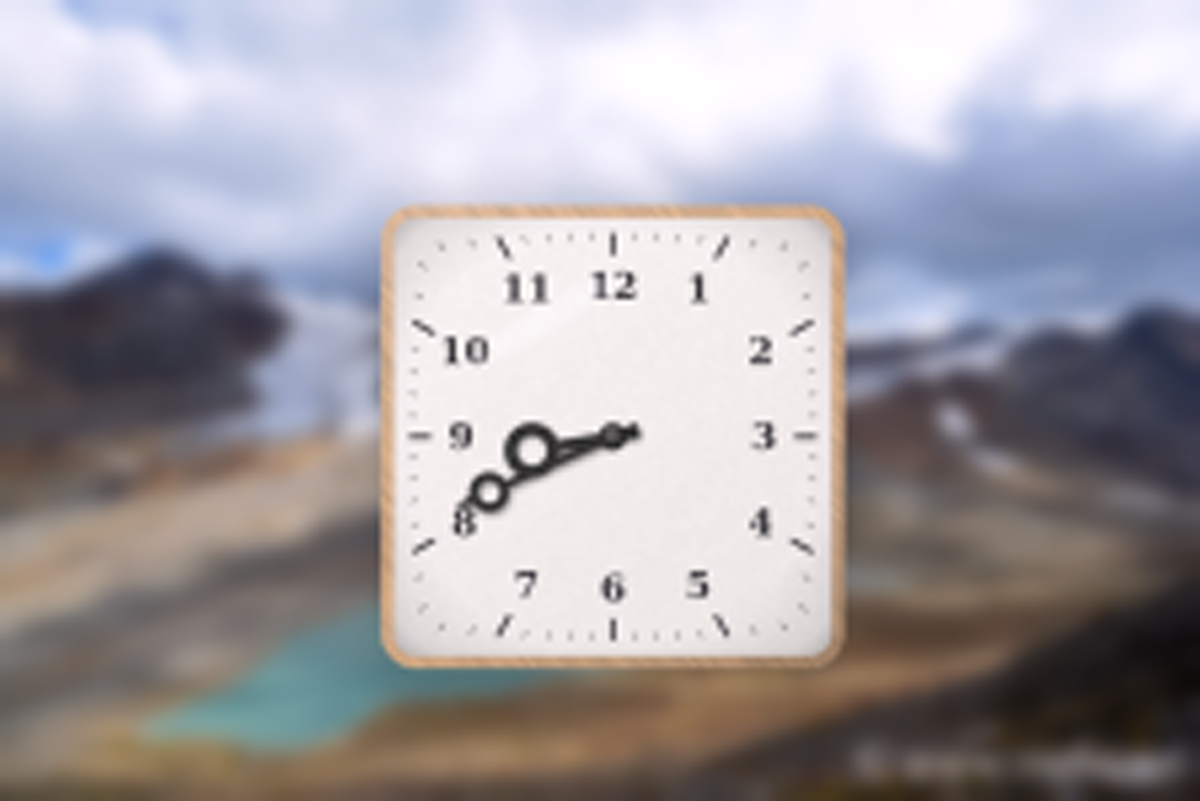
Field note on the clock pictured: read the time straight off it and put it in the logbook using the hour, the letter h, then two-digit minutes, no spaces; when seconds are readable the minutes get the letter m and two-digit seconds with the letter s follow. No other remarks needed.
8h41
